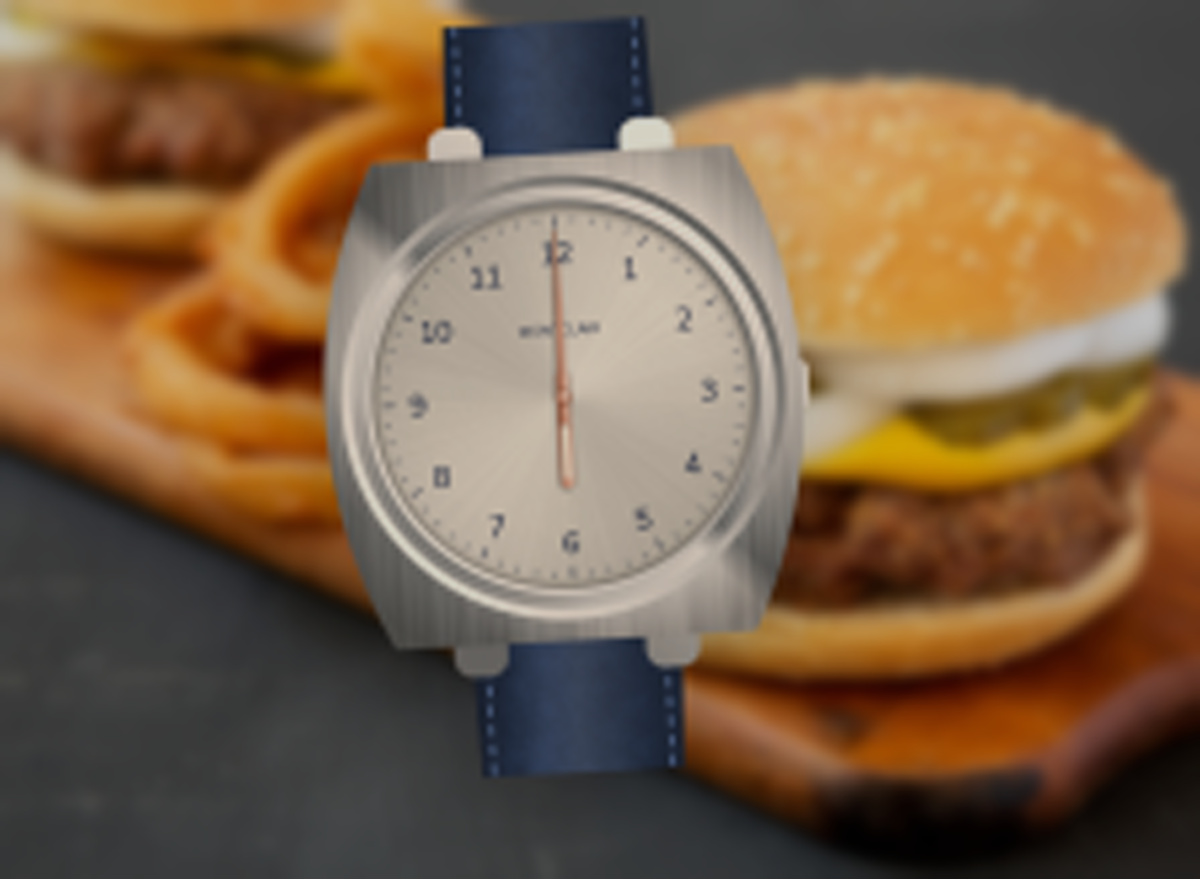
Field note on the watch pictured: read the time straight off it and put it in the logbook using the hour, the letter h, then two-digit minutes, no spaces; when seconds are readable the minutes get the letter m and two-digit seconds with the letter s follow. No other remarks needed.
6h00
